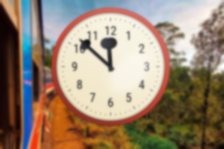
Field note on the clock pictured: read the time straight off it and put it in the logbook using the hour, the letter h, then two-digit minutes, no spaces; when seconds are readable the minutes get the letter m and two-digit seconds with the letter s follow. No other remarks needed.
11h52
